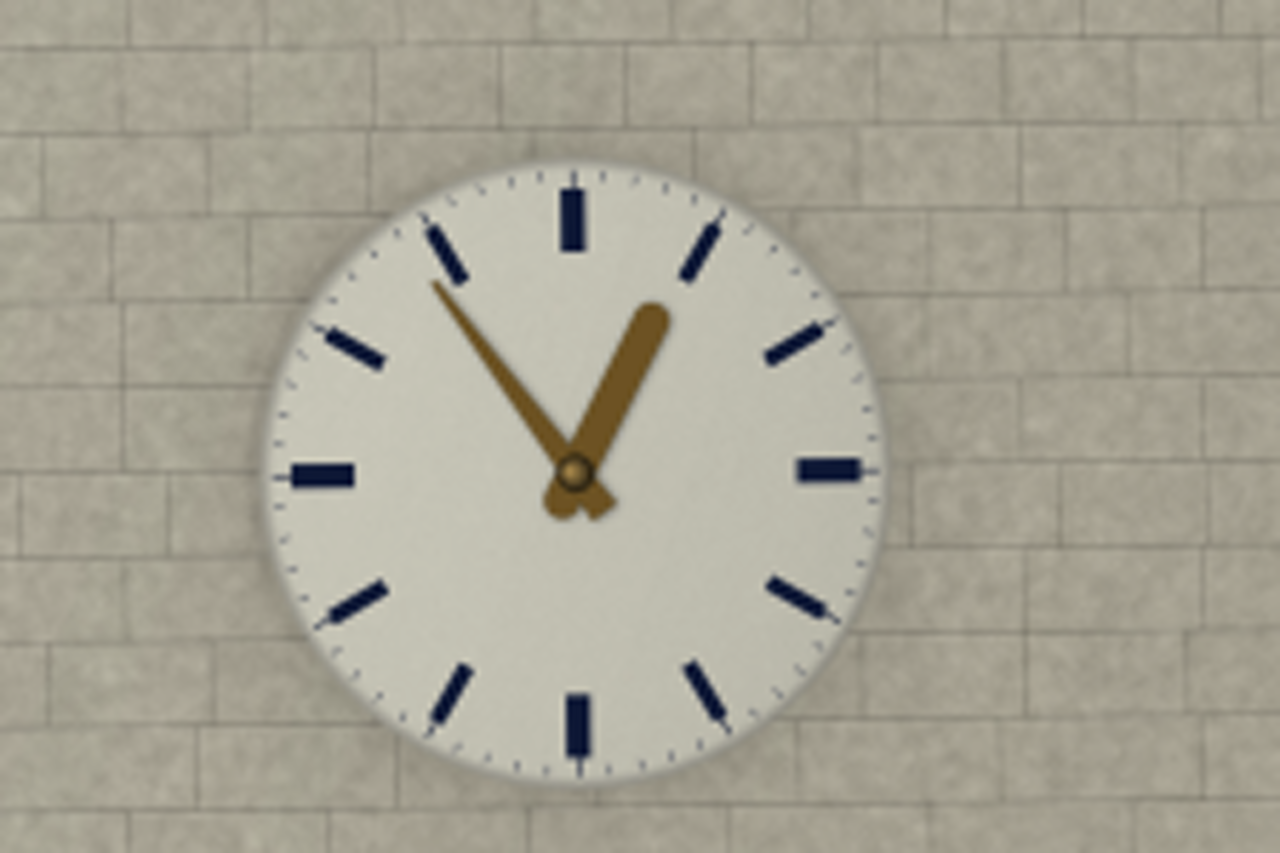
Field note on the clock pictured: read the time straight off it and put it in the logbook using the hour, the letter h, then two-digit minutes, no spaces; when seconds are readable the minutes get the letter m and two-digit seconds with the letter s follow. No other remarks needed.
12h54
